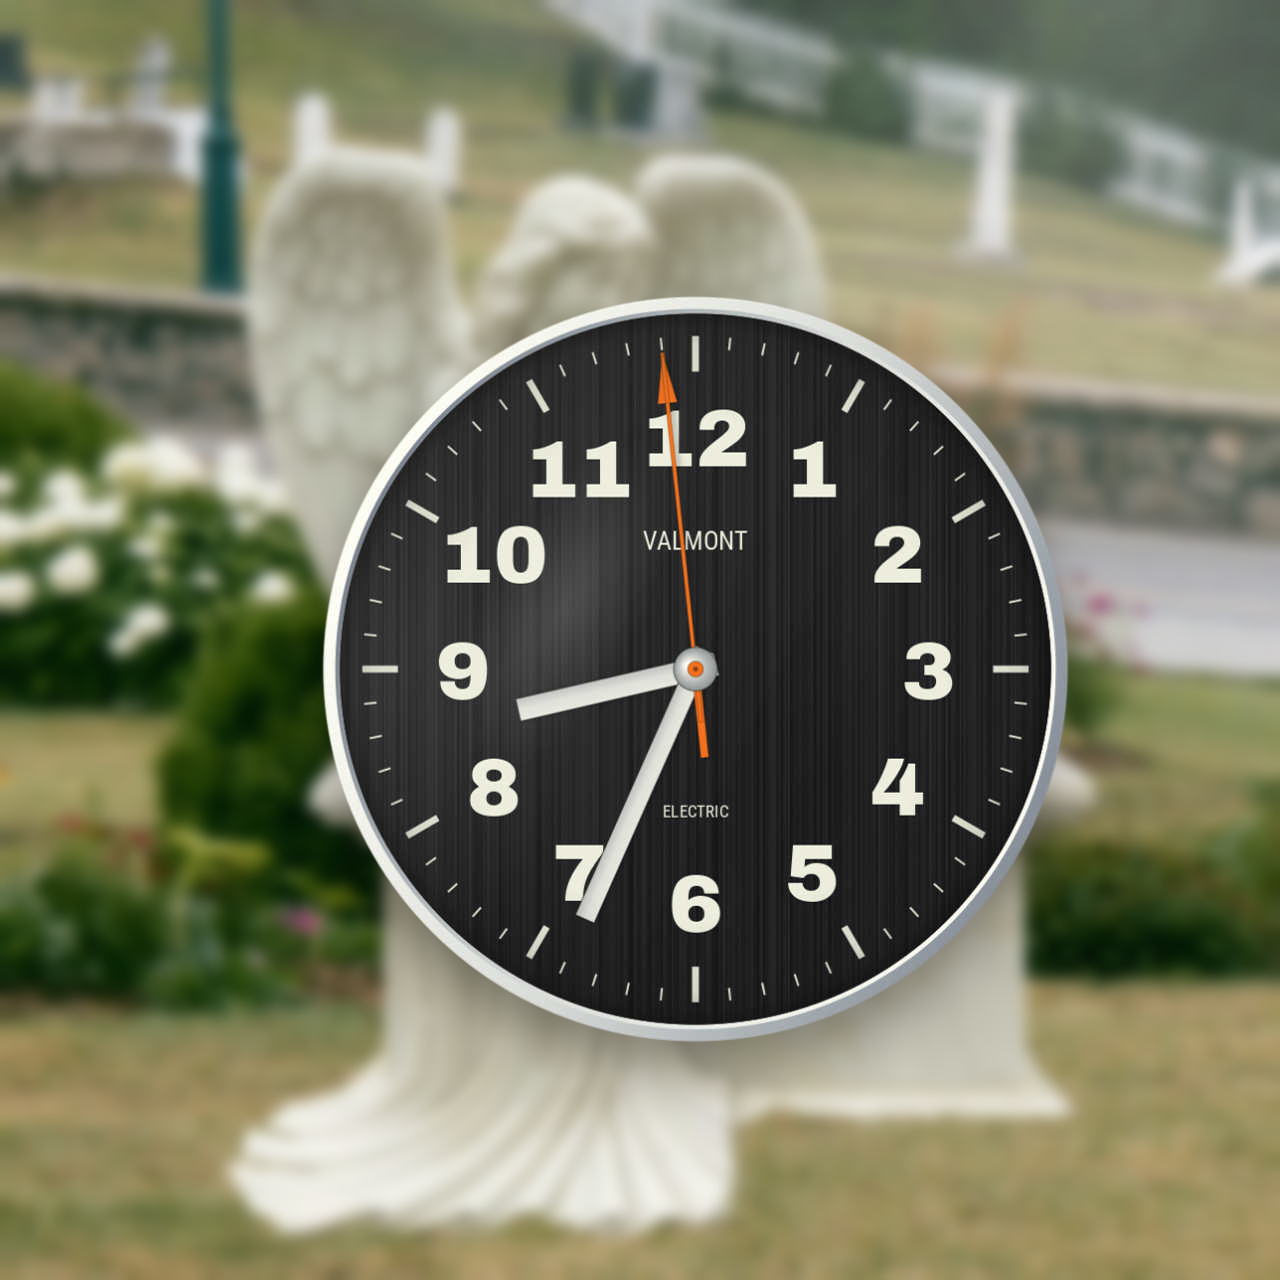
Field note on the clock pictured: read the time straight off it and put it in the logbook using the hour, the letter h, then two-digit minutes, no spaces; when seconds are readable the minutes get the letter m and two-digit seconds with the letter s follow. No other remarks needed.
8h33m59s
